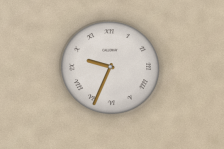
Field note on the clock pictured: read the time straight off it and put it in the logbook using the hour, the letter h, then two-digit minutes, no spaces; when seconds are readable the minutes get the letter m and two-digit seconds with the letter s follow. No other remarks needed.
9h34
